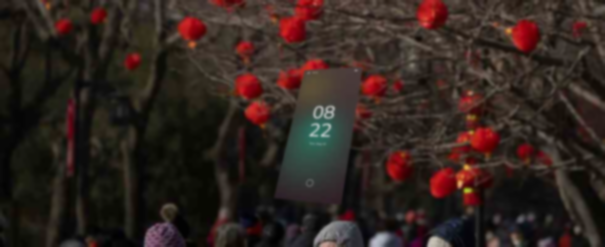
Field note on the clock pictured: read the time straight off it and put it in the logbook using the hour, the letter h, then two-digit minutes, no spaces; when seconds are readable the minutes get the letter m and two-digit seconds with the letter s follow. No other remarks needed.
8h22
